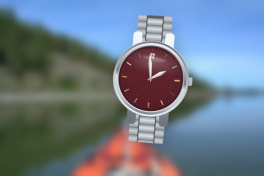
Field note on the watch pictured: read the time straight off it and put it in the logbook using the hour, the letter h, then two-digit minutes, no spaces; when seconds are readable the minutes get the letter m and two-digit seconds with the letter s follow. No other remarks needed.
1h59
